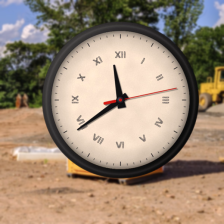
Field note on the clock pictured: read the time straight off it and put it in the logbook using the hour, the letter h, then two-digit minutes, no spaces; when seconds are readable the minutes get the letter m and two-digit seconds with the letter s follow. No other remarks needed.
11h39m13s
